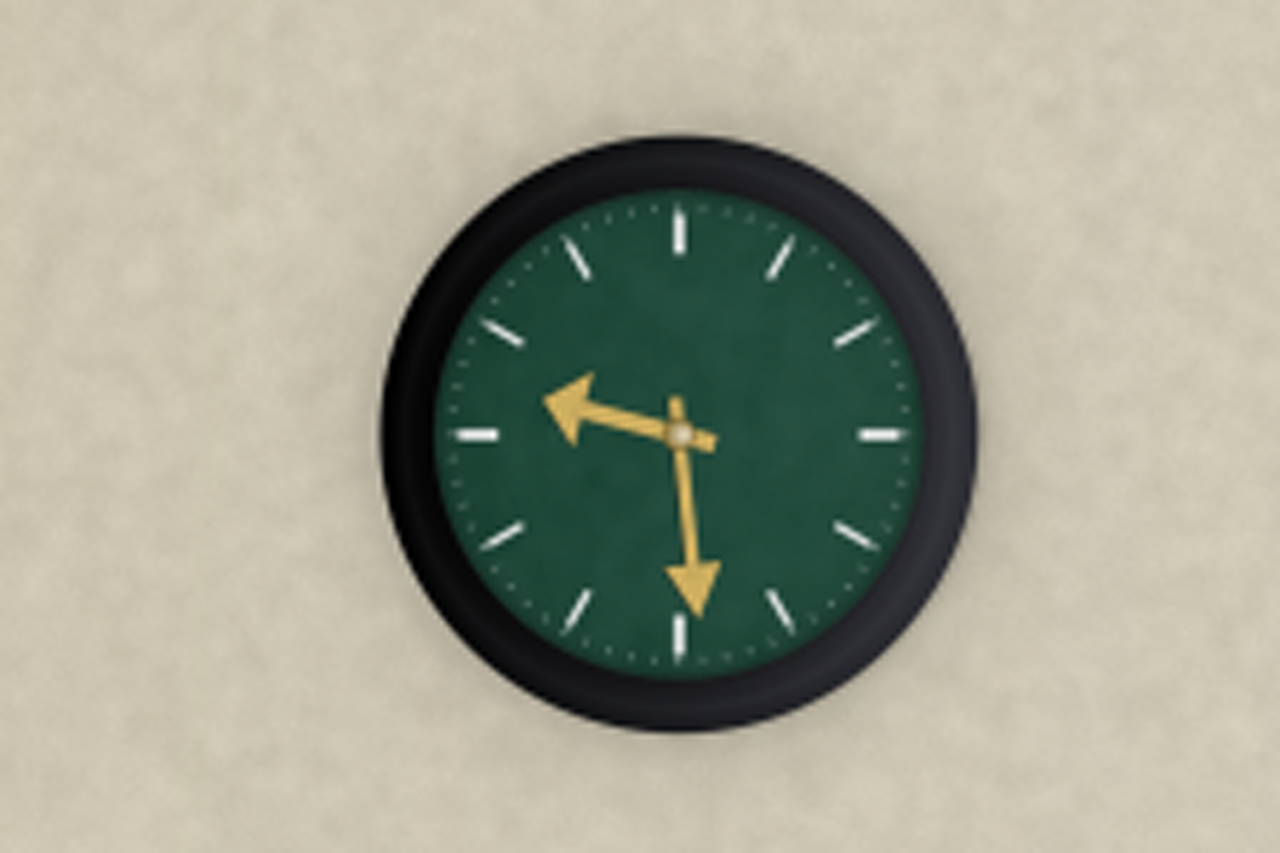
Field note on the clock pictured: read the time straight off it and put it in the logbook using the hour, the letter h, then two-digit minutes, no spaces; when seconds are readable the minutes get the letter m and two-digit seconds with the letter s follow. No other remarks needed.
9h29
